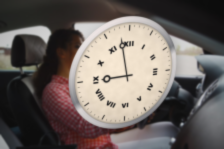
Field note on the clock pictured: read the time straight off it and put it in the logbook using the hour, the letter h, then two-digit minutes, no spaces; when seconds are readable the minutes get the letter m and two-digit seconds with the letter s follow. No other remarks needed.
8h58
